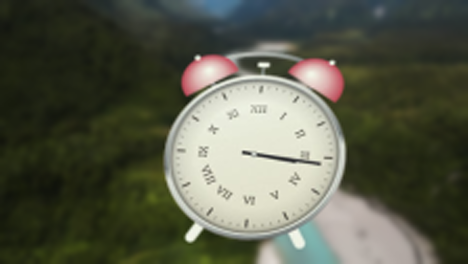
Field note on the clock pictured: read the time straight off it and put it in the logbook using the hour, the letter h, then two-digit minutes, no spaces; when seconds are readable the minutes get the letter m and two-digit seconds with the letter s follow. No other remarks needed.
3h16
